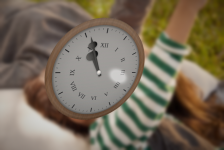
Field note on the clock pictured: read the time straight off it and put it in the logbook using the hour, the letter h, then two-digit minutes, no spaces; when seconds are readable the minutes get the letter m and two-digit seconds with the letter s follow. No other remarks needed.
10h56
